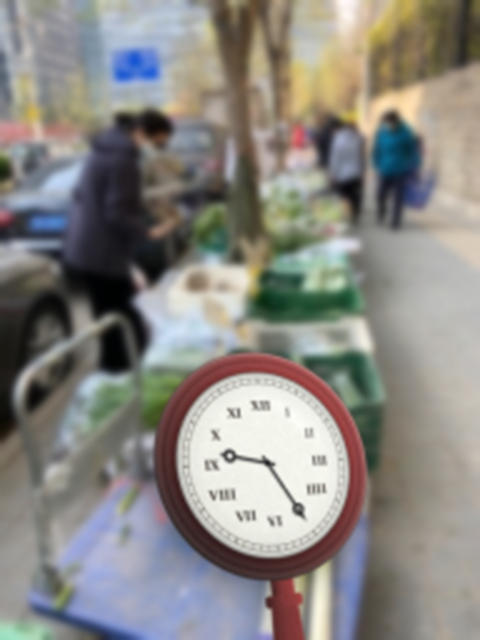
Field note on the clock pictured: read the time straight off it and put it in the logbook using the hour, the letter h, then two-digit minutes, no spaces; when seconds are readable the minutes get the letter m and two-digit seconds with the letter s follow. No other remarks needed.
9h25
